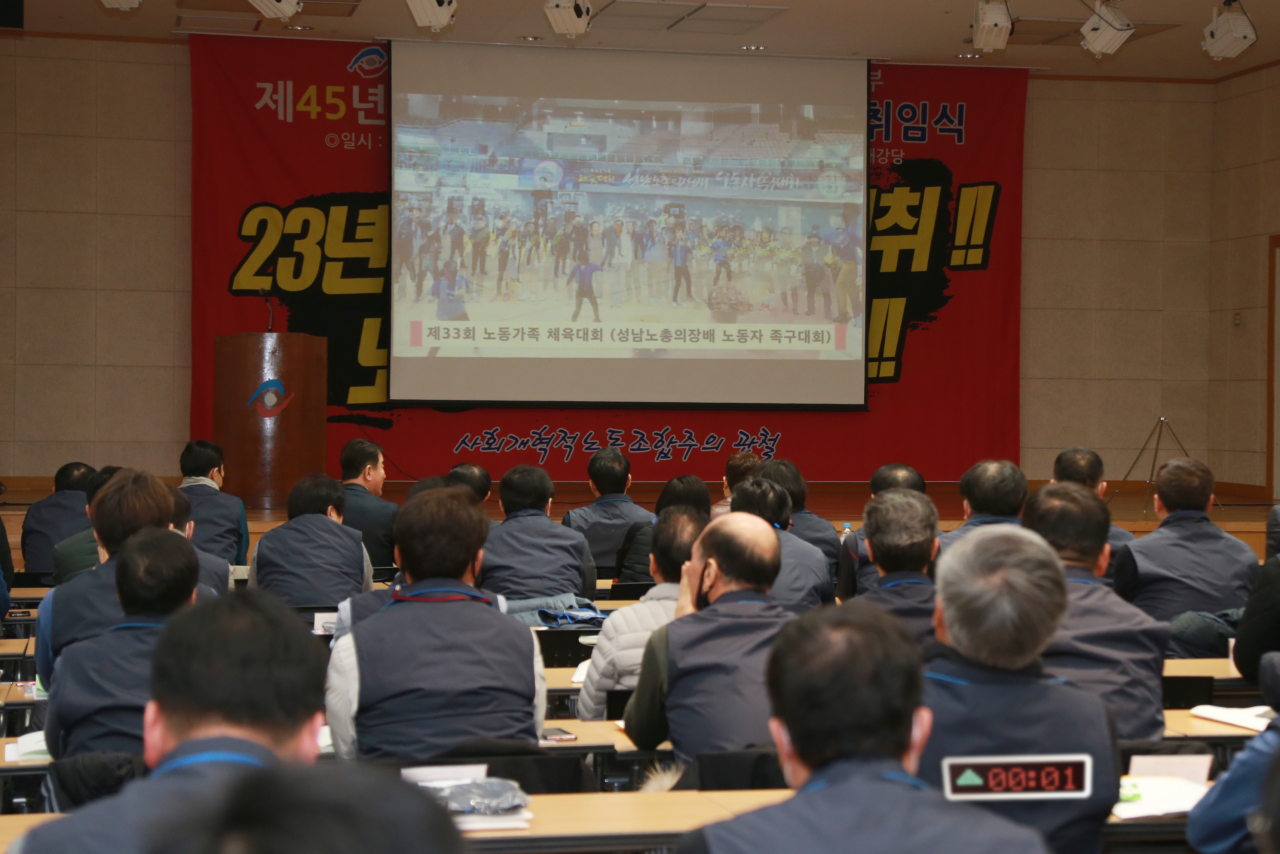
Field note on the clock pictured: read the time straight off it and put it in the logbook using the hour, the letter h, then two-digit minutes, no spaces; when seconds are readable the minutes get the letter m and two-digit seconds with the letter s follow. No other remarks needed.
0h01
